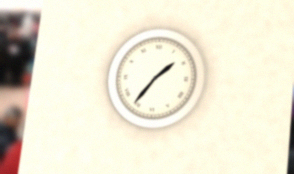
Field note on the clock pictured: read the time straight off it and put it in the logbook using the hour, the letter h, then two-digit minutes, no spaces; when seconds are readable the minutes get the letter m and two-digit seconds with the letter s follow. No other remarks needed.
1h36
